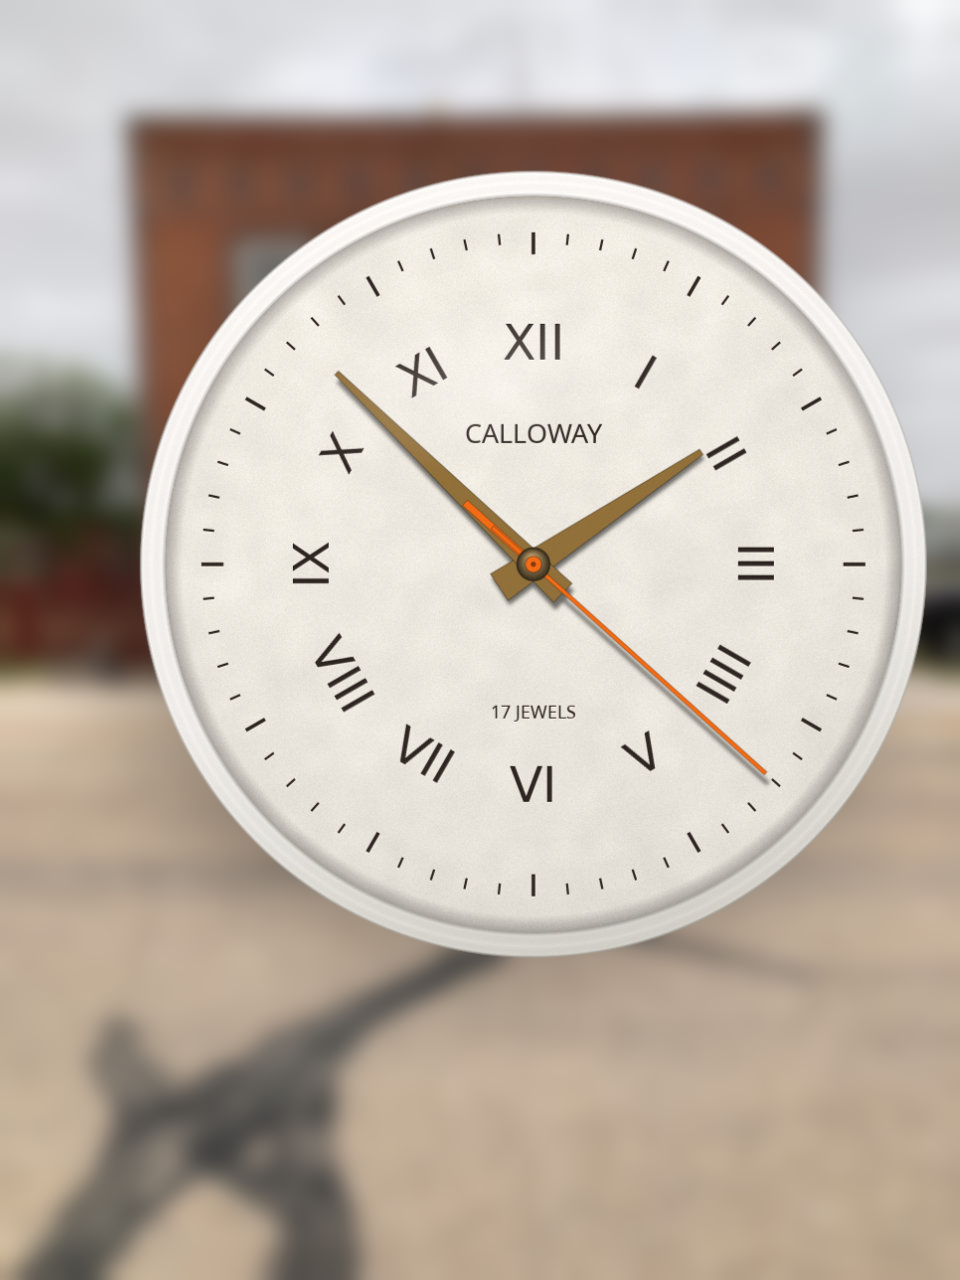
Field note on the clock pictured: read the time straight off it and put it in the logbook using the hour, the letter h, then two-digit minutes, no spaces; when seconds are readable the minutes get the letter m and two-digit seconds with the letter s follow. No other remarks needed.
1h52m22s
